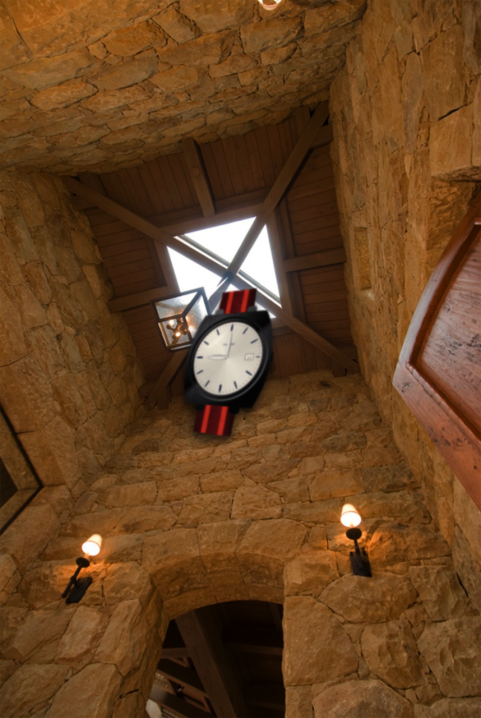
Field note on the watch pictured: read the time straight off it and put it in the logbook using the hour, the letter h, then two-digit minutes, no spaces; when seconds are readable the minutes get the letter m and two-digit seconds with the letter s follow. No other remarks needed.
9h00
